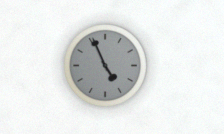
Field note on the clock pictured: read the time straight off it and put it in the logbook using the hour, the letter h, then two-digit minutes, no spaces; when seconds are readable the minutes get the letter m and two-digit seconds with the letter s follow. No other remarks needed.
4h56
